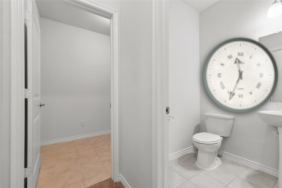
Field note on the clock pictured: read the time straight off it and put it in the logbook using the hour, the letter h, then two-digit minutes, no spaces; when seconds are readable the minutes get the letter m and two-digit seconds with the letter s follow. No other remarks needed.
11h34
